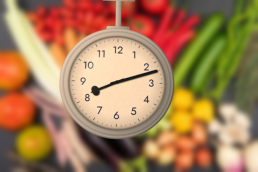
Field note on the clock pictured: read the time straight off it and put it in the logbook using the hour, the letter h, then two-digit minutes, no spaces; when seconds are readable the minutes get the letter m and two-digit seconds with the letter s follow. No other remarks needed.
8h12
